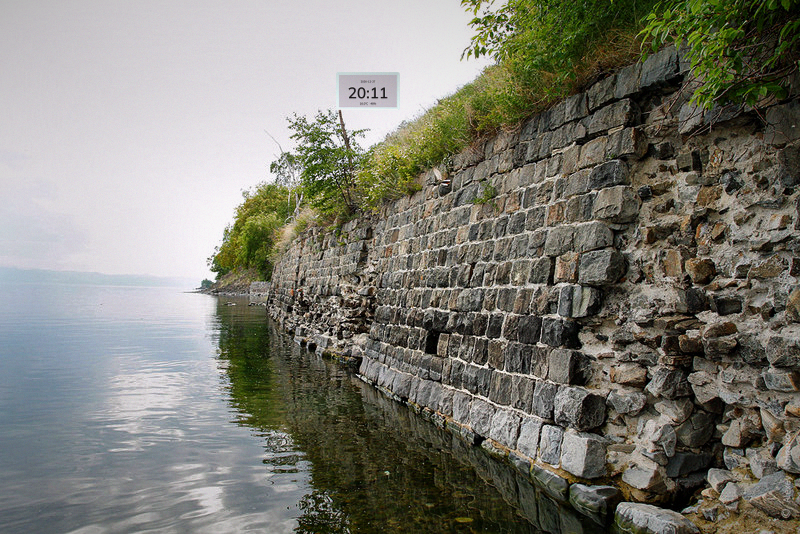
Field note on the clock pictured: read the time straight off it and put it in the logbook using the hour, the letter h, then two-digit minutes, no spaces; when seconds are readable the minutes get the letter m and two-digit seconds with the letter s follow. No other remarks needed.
20h11
